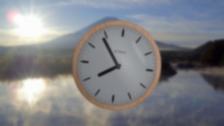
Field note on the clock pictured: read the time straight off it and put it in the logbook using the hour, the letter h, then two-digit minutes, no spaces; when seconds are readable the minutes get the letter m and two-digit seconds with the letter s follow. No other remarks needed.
7h54
